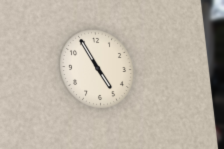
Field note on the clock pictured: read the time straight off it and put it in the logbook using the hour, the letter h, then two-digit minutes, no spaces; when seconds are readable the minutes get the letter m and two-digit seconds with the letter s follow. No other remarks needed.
4h55
